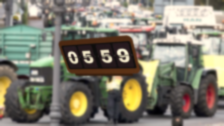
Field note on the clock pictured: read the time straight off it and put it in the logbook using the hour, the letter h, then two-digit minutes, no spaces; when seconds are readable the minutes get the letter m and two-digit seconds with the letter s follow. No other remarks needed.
5h59
